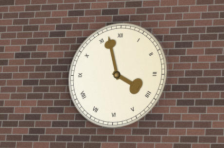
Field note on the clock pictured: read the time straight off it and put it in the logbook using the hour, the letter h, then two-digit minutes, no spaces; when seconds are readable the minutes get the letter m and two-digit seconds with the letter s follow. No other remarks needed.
3h57
